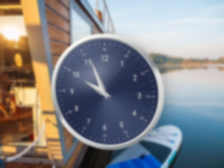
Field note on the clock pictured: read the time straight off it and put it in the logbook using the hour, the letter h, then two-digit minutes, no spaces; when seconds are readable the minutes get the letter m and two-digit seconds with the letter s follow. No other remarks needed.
9h56
